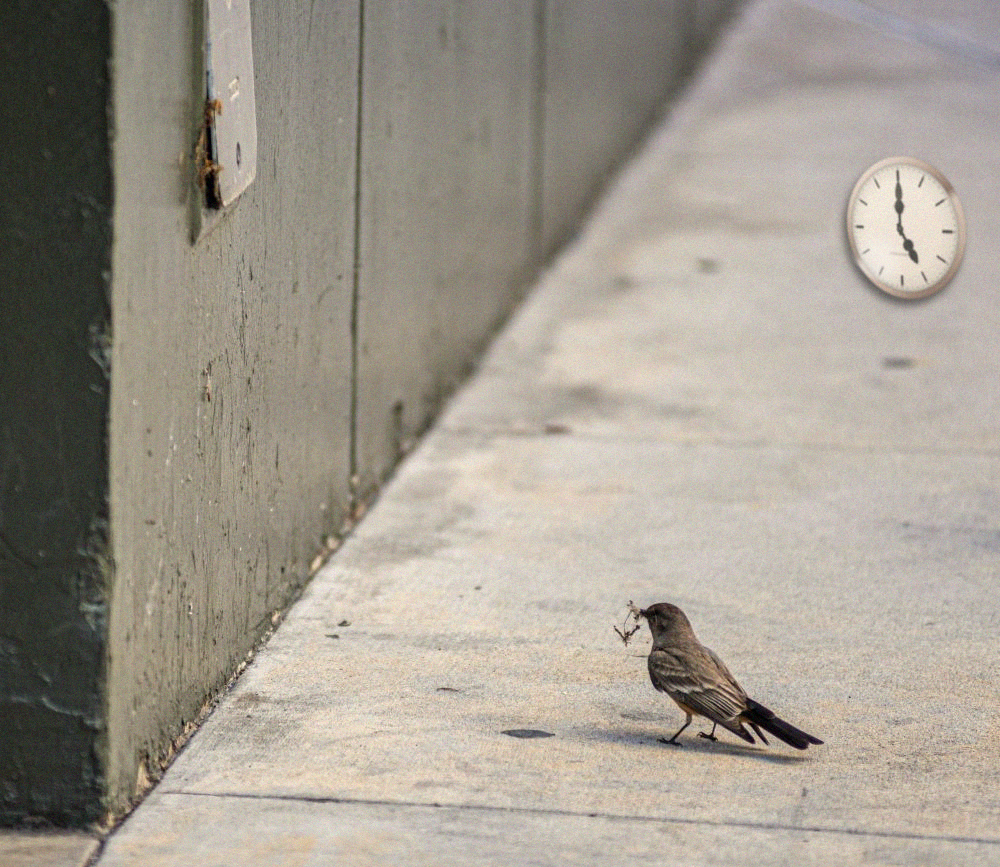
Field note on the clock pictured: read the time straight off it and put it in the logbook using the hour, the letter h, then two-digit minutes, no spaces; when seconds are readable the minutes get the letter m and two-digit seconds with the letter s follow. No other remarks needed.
5h00
